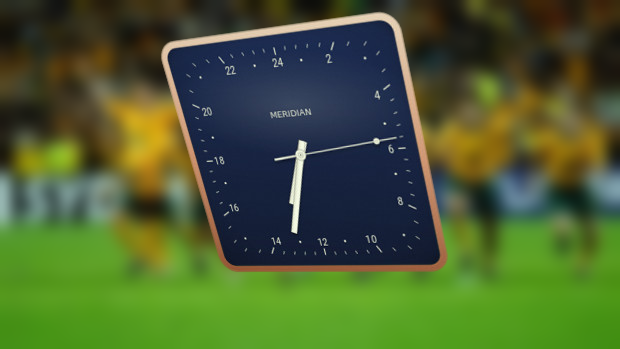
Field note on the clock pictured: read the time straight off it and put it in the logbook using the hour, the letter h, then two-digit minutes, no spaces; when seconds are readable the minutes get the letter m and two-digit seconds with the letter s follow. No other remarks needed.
13h33m14s
